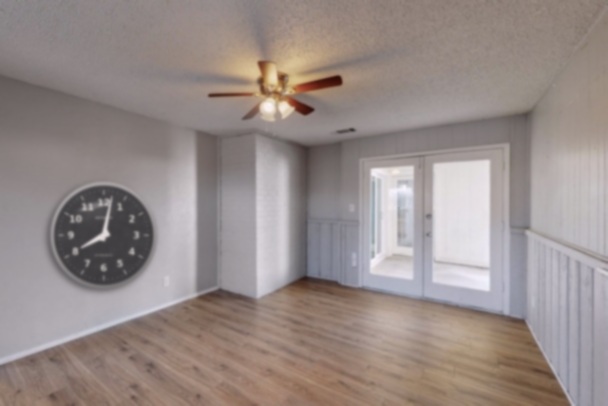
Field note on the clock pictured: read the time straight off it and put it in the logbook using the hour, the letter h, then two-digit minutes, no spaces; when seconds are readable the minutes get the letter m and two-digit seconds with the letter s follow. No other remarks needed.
8h02
